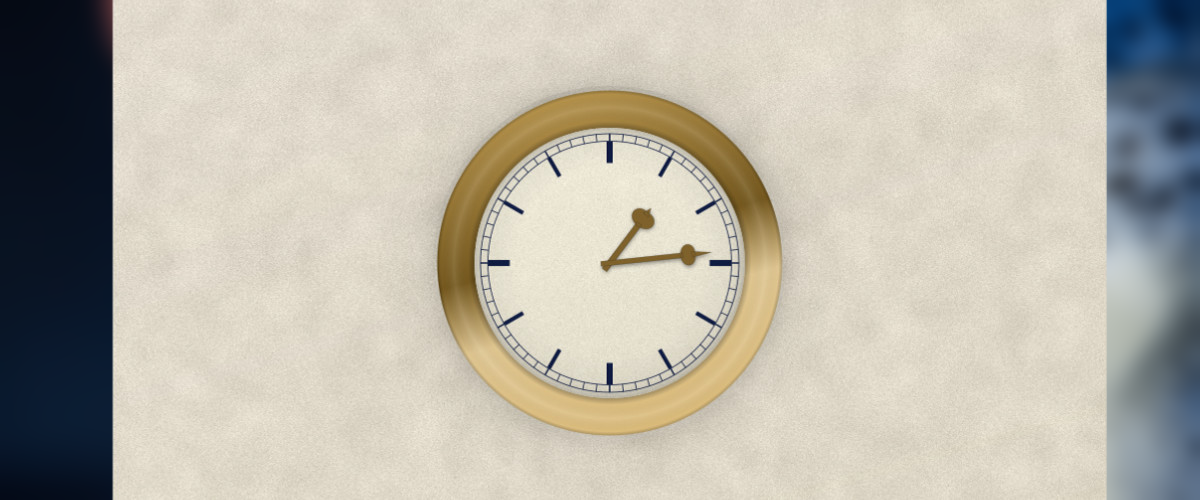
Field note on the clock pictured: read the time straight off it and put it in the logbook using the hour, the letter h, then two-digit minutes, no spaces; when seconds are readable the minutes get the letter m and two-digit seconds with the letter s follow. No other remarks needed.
1h14
